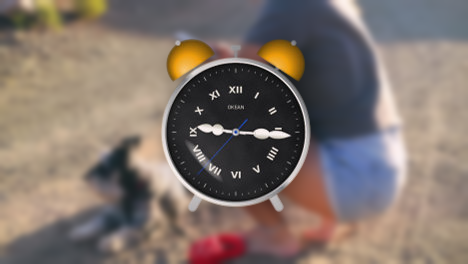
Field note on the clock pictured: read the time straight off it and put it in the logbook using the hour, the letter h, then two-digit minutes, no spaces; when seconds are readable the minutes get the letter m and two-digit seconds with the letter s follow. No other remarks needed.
9h15m37s
